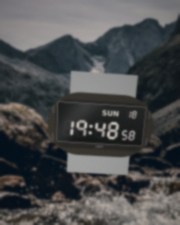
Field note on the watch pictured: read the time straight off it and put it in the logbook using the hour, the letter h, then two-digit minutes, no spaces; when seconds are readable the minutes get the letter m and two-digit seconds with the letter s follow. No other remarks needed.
19h48
